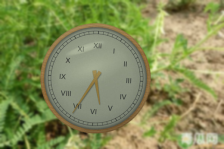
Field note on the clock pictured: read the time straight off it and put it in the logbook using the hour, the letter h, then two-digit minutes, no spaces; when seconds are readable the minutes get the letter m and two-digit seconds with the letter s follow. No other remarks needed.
5h35
